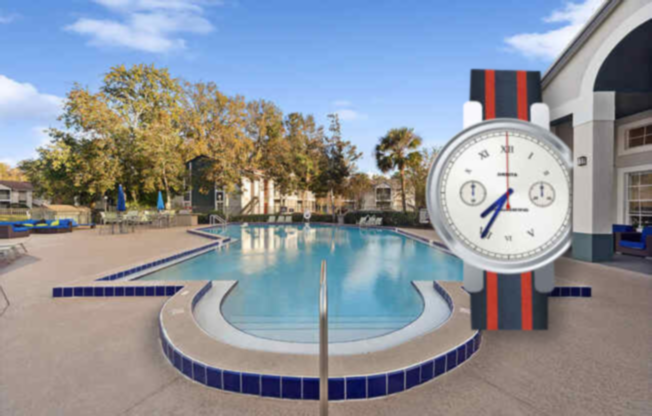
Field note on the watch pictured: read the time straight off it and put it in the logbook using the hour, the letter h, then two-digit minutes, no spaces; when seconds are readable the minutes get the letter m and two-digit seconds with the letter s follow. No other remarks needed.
7h35
